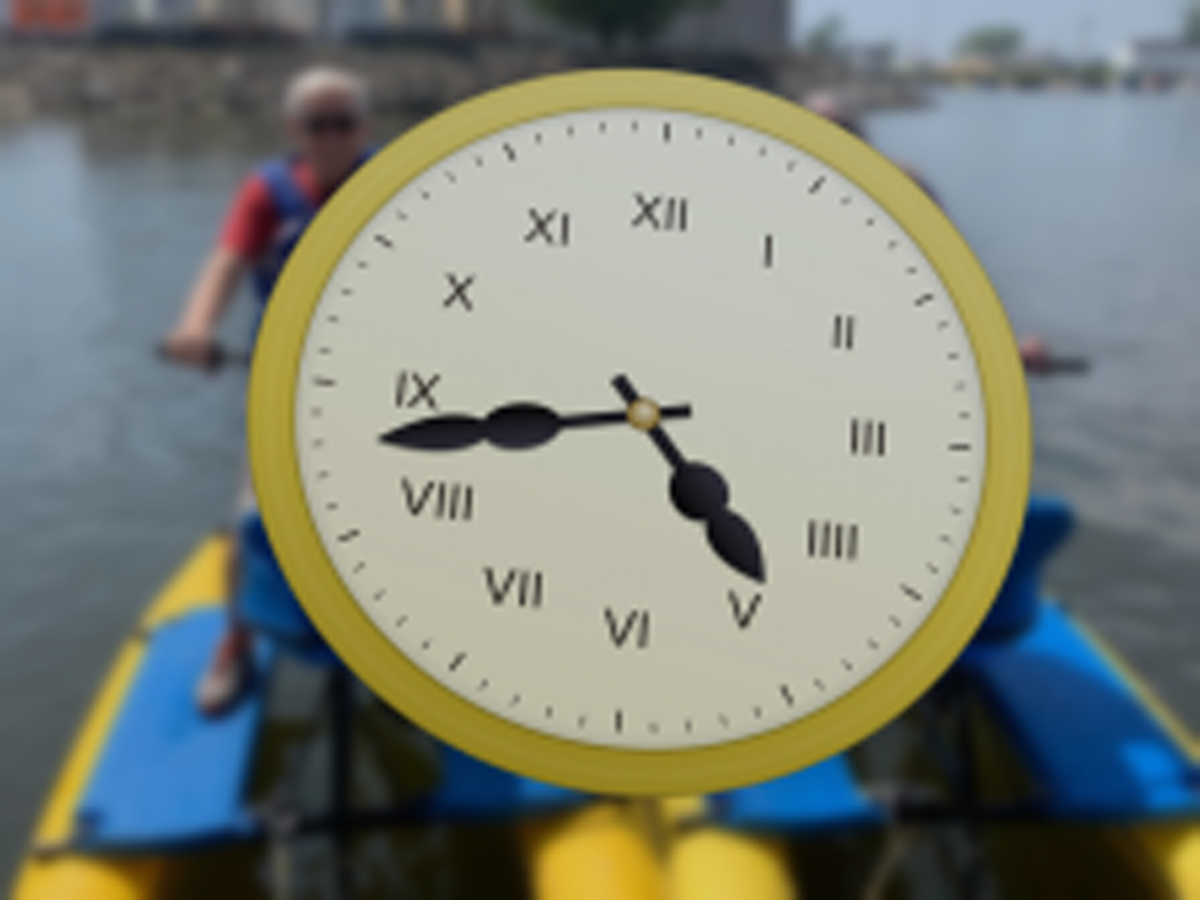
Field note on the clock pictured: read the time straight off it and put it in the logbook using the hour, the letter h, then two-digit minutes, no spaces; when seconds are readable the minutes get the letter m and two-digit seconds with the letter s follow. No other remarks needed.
4h43
